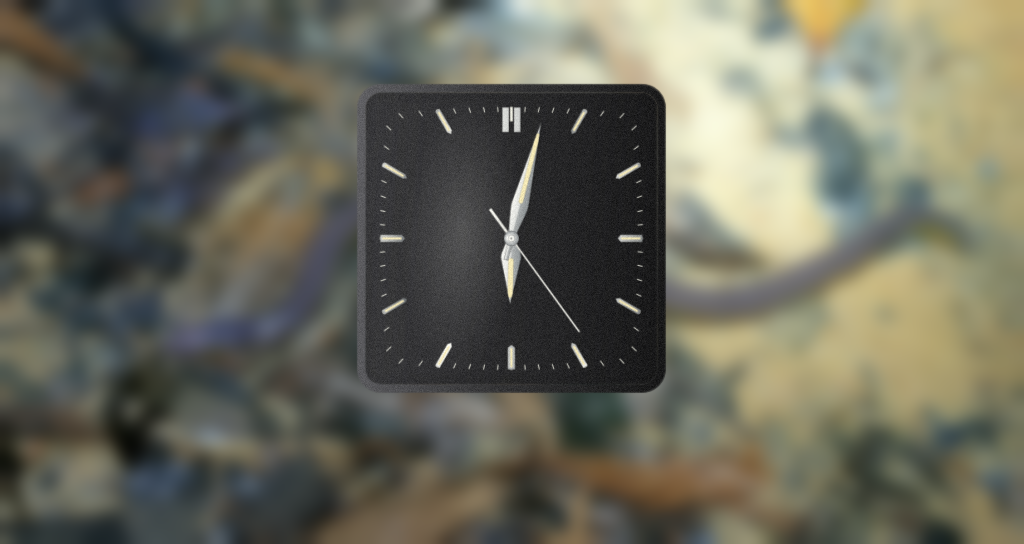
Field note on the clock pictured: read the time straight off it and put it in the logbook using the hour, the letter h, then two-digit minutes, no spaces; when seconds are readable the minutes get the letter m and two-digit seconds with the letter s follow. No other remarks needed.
6h02m24s
